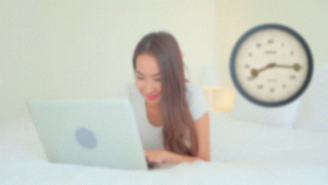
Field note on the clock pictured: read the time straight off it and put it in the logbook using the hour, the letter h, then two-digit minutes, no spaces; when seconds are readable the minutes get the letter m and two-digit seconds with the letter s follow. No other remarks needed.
8h16
